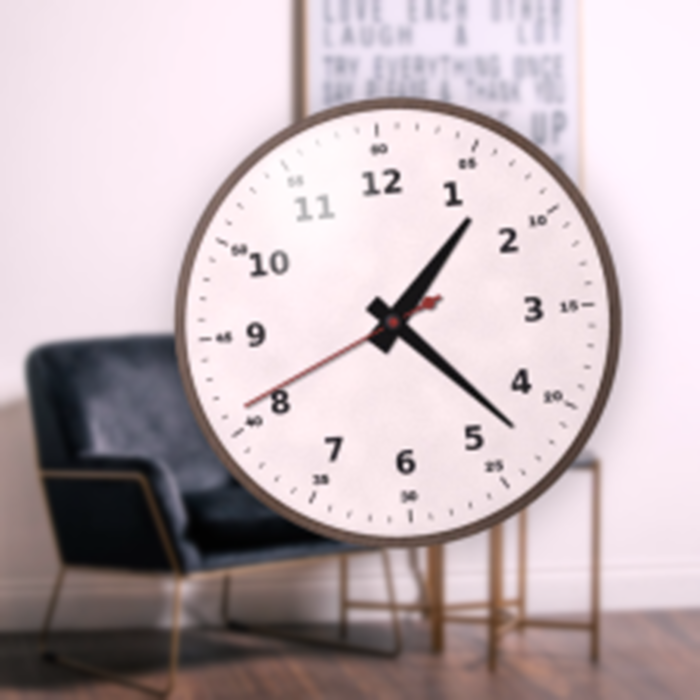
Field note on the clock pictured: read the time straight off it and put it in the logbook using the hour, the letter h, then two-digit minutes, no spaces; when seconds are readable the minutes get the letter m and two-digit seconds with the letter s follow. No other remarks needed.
1h22m41s
